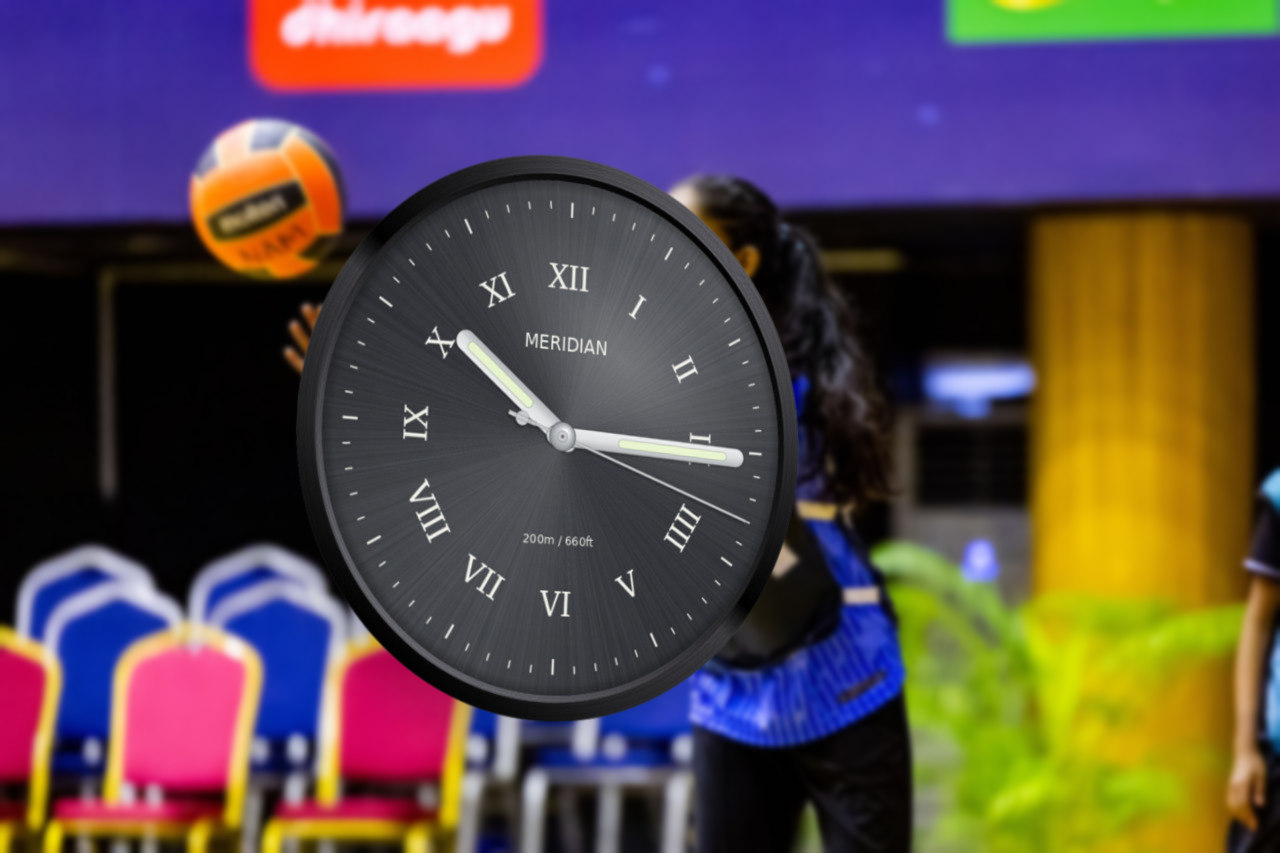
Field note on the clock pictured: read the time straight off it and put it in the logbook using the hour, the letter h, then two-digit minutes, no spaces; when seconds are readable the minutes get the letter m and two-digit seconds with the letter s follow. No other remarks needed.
10h15m18s
